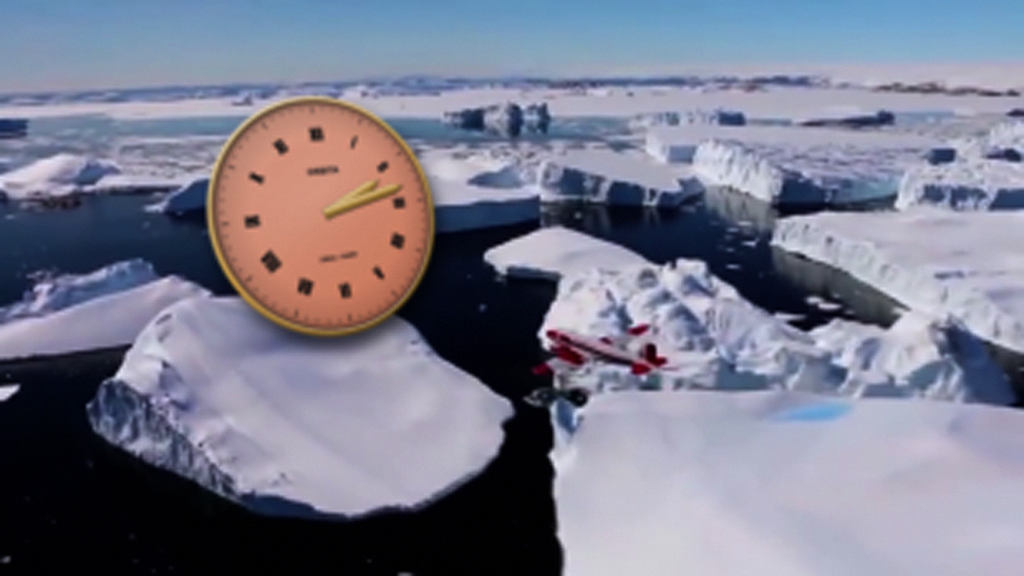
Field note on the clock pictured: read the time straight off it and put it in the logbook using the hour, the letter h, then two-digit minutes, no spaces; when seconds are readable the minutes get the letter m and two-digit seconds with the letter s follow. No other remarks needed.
2h13
